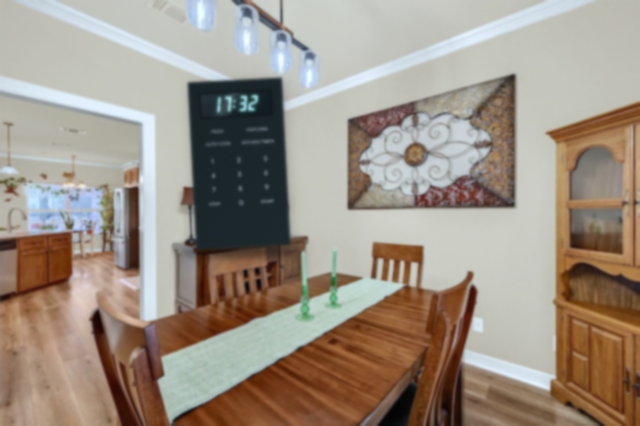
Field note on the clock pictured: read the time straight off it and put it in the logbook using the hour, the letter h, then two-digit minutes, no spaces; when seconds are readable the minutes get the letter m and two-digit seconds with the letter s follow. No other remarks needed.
17h32
